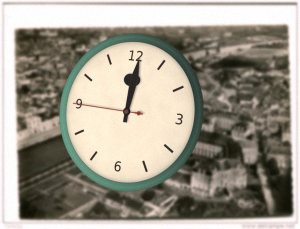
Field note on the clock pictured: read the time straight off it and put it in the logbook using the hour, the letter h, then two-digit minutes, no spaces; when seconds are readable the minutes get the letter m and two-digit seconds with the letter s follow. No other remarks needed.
12h00m45s
